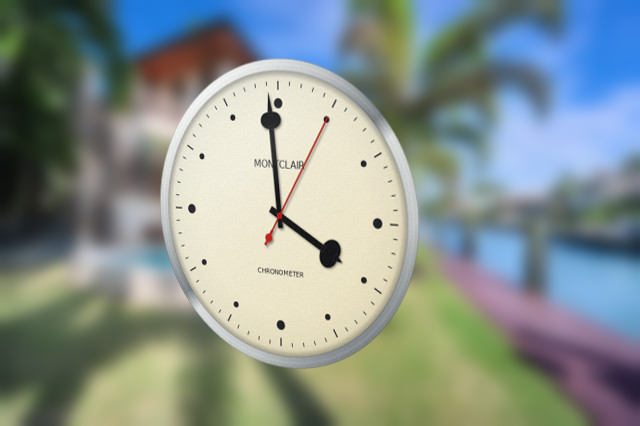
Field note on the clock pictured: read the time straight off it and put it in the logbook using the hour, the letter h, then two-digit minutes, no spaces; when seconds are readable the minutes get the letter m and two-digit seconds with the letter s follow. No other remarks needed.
3h59m05s
